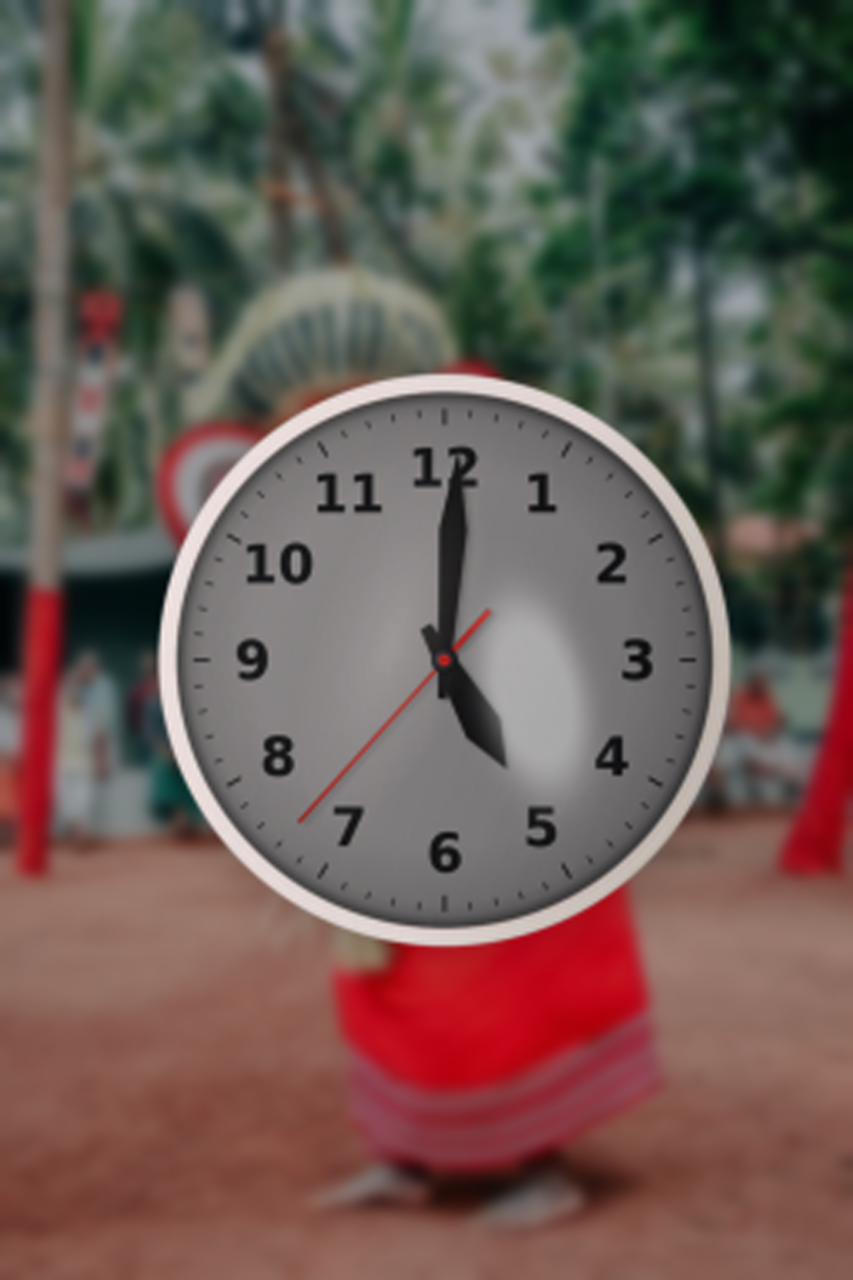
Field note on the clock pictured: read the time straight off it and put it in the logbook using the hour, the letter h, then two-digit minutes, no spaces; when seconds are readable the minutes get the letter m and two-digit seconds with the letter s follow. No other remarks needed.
5h00m37s
